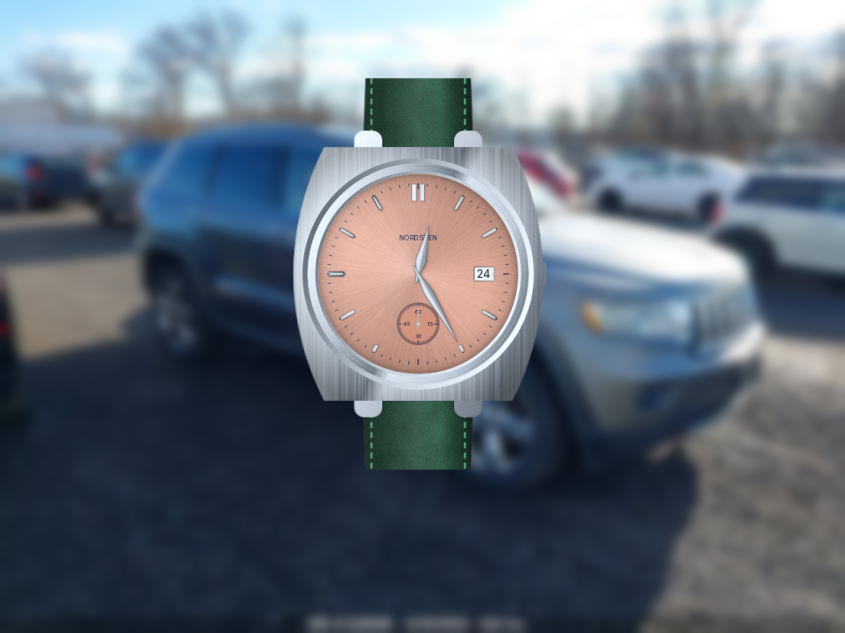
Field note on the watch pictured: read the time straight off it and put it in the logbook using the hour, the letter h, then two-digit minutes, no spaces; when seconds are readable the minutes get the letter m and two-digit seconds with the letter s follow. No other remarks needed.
12h25
